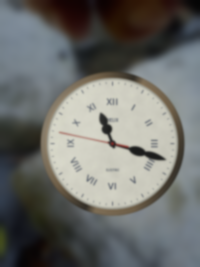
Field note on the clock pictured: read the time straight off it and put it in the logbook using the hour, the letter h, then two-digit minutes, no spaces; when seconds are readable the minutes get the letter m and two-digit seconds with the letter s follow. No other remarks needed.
11h17m47s
